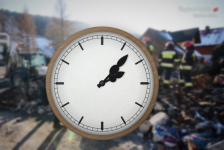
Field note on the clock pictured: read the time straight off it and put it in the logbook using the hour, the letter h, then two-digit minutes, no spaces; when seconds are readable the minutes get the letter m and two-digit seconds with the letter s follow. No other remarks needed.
2h07
